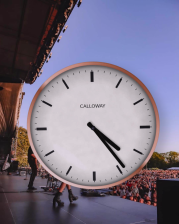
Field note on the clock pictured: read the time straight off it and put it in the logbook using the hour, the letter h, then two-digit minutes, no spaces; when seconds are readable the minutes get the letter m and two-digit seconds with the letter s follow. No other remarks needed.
4h24
